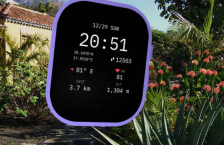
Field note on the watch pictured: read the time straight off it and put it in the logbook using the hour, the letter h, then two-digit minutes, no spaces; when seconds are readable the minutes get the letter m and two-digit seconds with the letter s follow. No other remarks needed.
20h51
